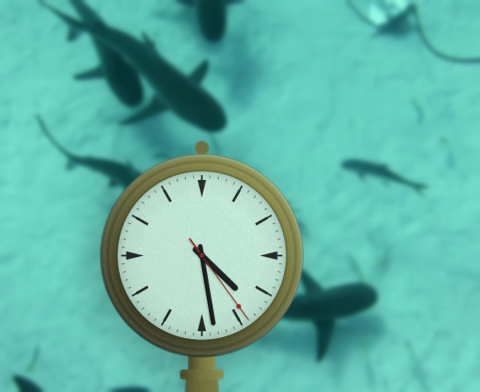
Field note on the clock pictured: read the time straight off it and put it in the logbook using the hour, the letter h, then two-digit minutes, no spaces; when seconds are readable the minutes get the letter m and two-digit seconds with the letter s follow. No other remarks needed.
4h28m24s
